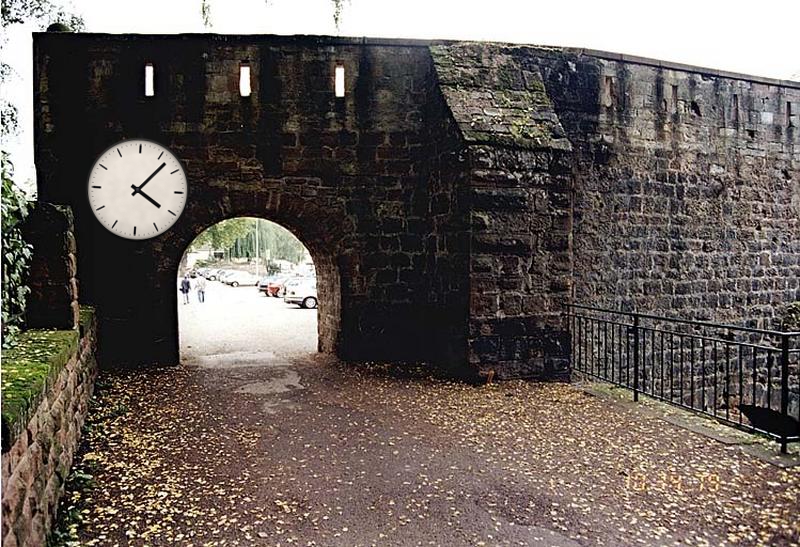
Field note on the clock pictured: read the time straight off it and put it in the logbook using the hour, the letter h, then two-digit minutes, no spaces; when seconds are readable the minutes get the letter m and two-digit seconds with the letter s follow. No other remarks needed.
4h07
